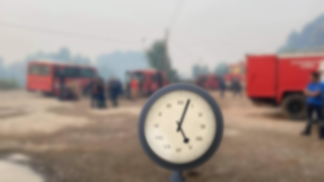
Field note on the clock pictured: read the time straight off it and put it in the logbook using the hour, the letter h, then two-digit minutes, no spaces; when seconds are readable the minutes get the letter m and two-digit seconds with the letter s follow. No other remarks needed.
5h03
